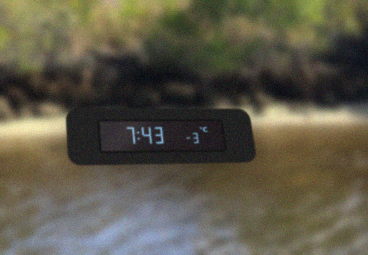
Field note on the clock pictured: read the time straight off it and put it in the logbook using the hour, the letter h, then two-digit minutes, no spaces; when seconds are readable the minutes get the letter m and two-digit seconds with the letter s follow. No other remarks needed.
7h43
